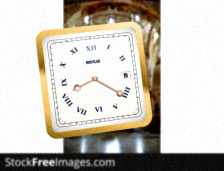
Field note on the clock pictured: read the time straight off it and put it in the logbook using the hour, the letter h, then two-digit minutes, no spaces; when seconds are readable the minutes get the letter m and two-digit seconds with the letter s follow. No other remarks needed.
8h21
